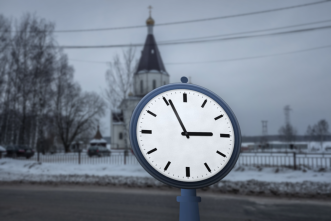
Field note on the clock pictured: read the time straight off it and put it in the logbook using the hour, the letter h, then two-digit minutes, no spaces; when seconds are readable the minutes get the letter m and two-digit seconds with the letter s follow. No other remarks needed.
2h56
